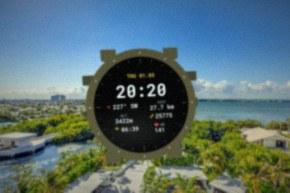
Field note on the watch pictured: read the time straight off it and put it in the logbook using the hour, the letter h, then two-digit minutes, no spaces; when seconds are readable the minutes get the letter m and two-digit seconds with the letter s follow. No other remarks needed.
20h20
